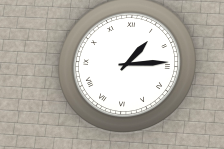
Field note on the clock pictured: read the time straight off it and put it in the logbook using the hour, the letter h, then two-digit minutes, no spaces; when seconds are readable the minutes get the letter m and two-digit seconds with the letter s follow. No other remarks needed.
1h14
